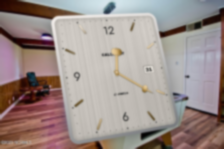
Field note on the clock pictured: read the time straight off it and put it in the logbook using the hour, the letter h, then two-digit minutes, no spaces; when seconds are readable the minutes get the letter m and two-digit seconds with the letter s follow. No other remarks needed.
12h21
